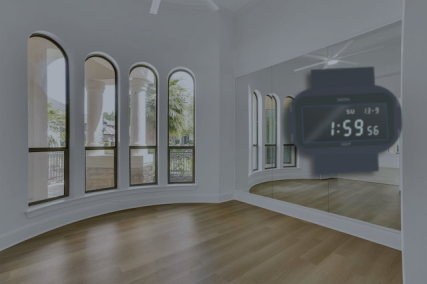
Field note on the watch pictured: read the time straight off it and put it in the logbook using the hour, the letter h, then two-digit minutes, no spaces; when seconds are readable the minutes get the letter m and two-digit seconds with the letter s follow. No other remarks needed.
1h59m56s
